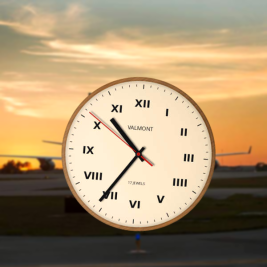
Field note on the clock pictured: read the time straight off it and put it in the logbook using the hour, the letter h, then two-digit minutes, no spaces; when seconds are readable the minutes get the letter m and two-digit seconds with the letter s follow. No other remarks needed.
10h35m51s
